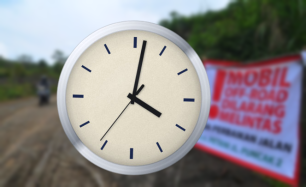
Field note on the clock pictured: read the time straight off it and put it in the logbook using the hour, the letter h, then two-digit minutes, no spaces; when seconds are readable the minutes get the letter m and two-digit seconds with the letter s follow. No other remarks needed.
4h01m36s
